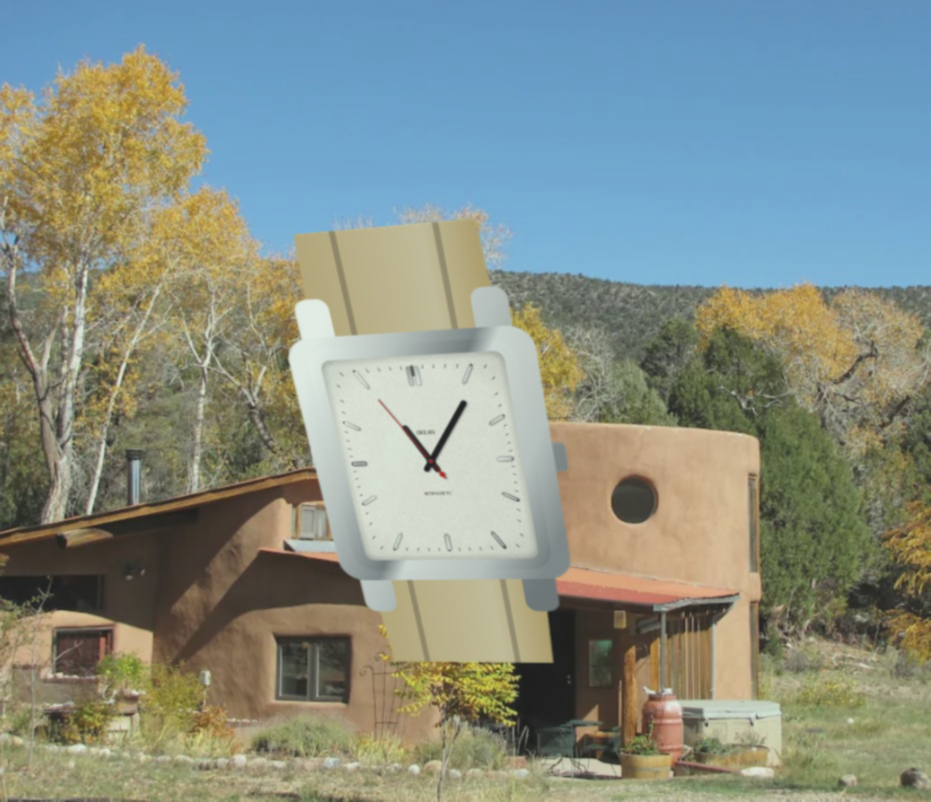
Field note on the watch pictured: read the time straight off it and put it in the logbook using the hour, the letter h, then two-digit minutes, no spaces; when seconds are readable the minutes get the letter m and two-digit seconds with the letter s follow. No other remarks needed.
11h05m55s
